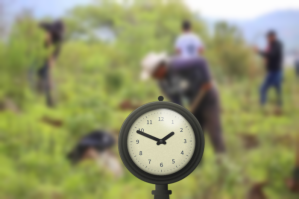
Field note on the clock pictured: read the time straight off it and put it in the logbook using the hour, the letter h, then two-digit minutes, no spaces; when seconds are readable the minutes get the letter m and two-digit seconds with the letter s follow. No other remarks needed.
1h49
